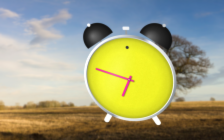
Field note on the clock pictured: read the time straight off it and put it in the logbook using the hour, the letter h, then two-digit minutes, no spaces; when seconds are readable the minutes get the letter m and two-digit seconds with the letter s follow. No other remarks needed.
6h48
